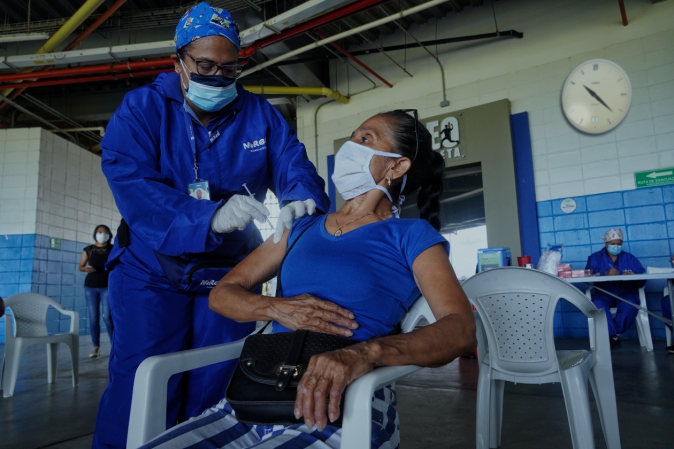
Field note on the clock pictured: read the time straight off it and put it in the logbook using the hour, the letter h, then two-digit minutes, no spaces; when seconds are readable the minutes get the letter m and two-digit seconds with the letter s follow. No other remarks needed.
10h22
